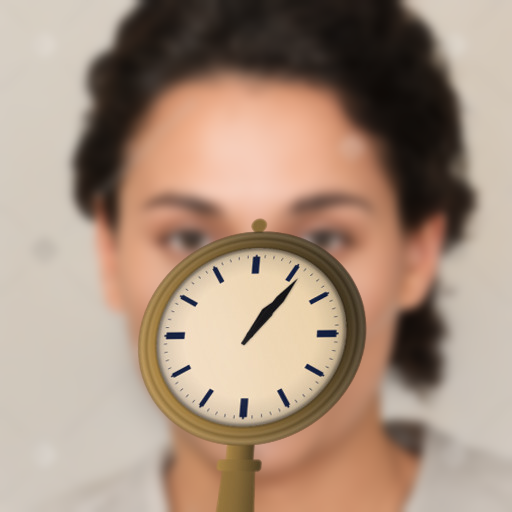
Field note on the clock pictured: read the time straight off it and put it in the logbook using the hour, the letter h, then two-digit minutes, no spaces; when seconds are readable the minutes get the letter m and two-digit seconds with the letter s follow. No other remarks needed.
1h06
